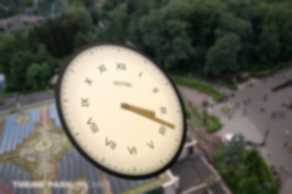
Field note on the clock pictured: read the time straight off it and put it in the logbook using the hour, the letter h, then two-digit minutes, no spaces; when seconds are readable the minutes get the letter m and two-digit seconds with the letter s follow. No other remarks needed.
3h18
